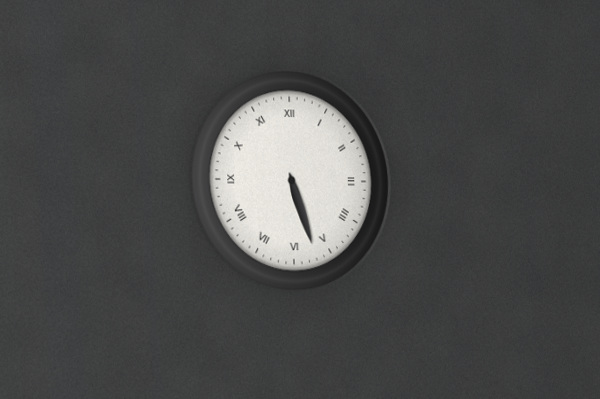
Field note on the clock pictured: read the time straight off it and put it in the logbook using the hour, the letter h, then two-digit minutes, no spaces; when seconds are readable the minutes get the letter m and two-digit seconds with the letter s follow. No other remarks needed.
5h27
